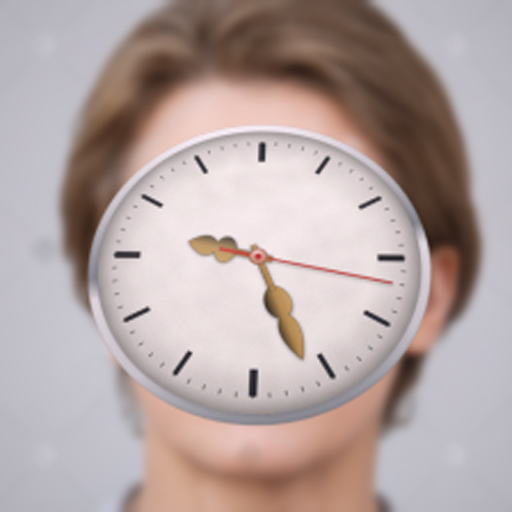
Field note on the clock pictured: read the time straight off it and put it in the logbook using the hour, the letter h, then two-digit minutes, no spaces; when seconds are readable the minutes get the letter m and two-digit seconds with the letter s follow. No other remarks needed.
9h26m17s
